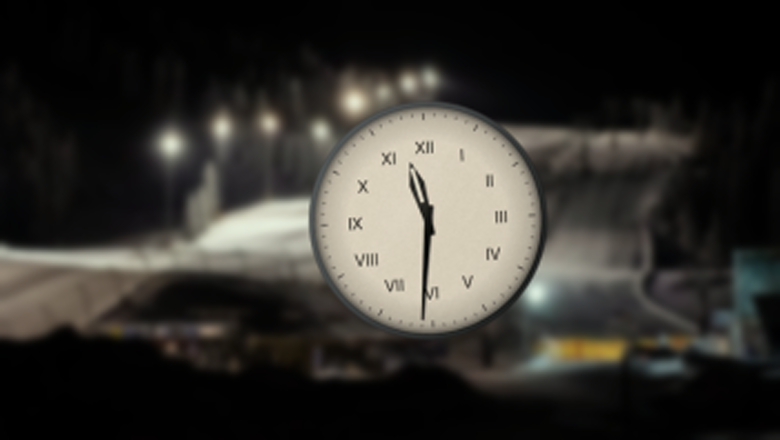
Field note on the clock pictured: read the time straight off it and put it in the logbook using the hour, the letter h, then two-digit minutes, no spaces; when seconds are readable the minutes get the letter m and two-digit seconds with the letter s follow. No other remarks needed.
11h31
